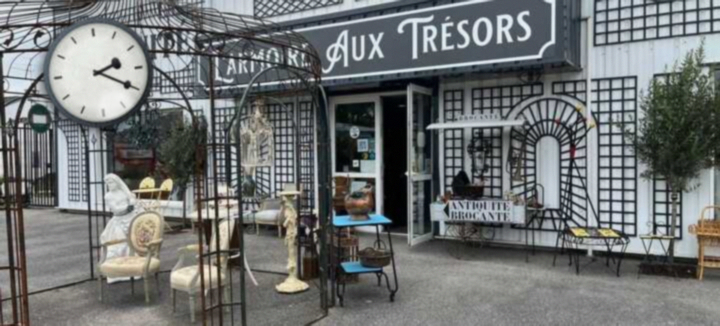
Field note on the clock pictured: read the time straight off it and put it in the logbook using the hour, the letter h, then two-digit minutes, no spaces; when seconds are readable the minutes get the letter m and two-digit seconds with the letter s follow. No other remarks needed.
2h20
